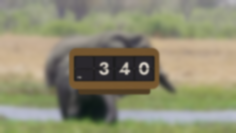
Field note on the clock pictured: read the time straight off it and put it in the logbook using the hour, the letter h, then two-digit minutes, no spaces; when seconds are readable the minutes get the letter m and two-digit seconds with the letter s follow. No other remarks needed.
3h40
